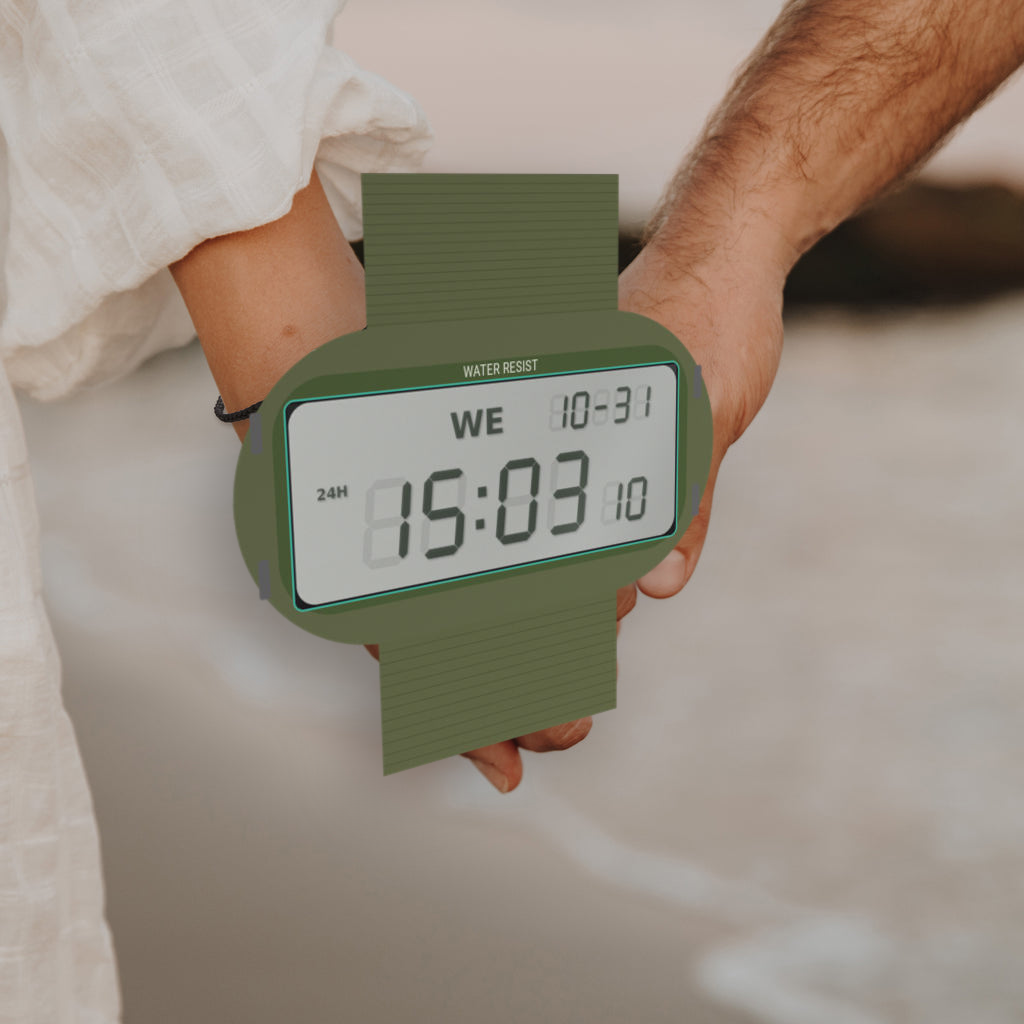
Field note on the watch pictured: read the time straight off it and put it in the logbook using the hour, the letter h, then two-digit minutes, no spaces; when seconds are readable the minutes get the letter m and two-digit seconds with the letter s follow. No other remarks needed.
15h03m10s
